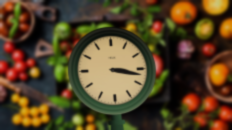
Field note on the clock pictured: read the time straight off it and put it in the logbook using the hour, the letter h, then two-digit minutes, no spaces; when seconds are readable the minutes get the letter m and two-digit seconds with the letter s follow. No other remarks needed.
3h17
